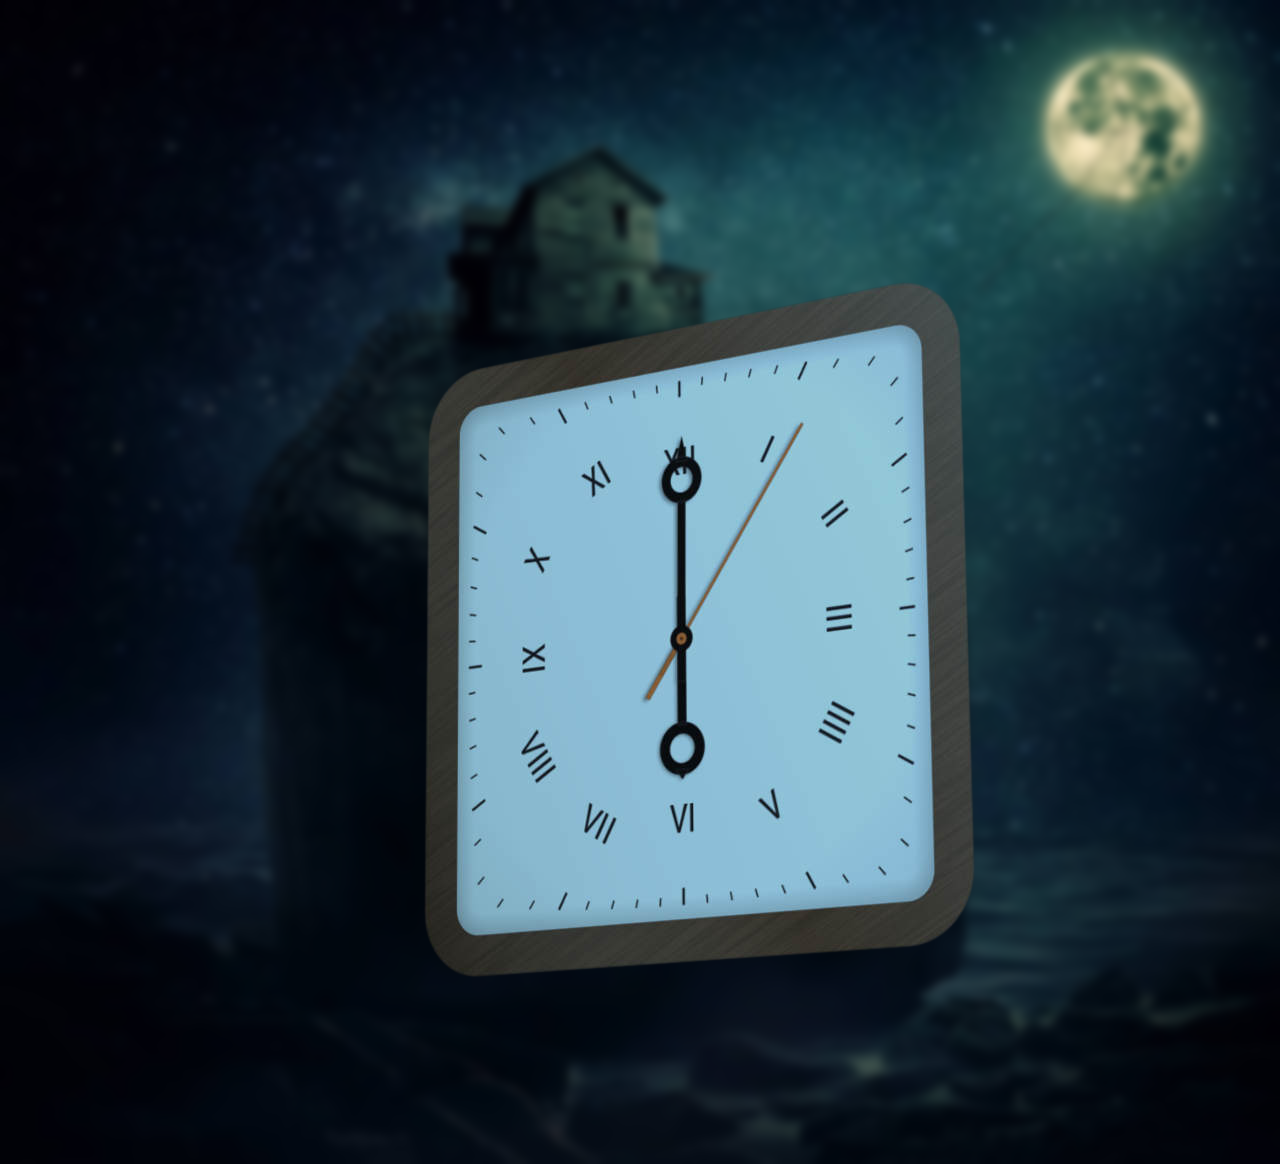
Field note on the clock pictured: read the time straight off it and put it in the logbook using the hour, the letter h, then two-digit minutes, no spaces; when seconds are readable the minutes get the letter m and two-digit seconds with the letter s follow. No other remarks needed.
6h00m06s
